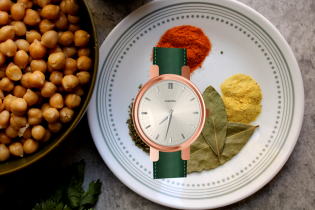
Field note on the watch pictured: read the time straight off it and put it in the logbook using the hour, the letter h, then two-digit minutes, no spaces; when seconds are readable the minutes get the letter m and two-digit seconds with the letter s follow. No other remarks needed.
7h32
